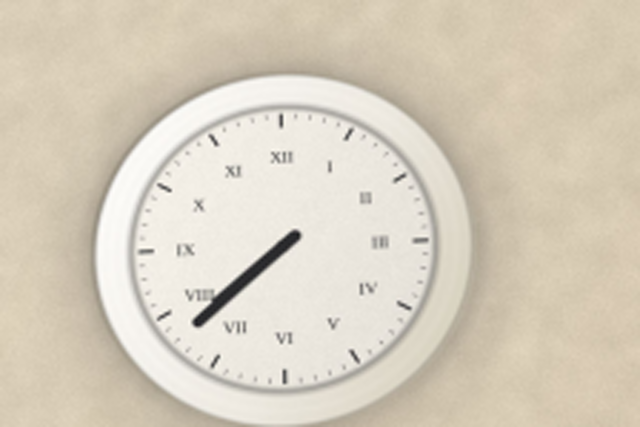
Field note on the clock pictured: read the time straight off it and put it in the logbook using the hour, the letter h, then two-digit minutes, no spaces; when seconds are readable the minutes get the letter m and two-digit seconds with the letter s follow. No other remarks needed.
7h38
